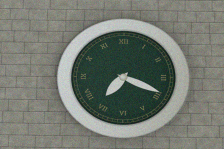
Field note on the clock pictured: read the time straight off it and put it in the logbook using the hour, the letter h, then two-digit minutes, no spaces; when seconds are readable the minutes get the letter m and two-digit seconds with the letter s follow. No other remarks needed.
7h19
